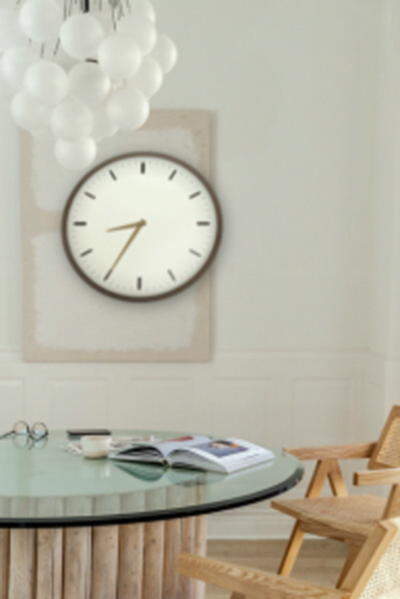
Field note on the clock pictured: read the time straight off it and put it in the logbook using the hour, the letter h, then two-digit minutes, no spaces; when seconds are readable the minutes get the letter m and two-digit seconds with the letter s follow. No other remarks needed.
8h35
